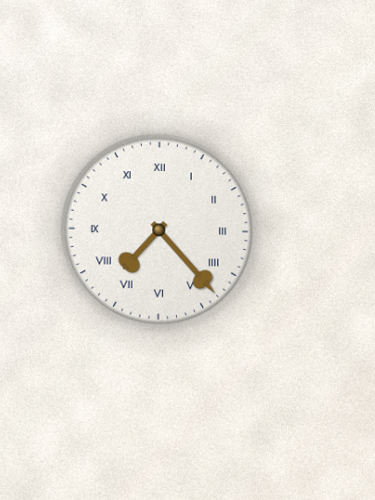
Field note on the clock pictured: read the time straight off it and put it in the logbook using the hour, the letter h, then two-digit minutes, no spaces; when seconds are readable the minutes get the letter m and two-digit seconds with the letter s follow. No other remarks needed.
7h23
